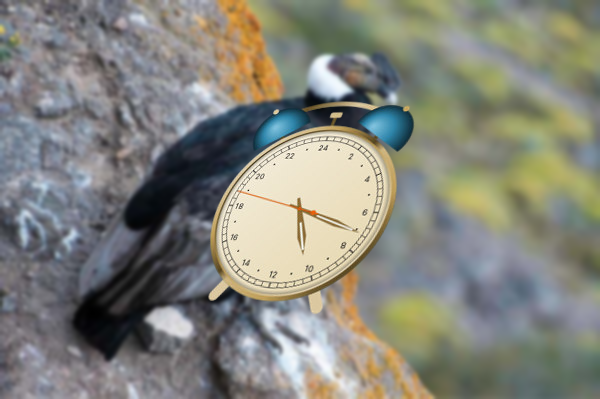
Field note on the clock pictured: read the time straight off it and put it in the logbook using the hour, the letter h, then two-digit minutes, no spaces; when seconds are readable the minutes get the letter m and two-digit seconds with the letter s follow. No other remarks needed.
10h17m47s
